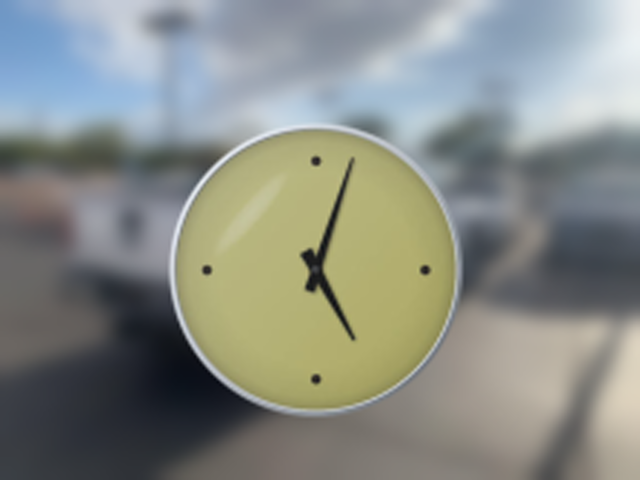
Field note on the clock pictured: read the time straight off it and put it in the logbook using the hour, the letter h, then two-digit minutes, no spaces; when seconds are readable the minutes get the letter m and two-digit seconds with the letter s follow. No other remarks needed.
5h03
